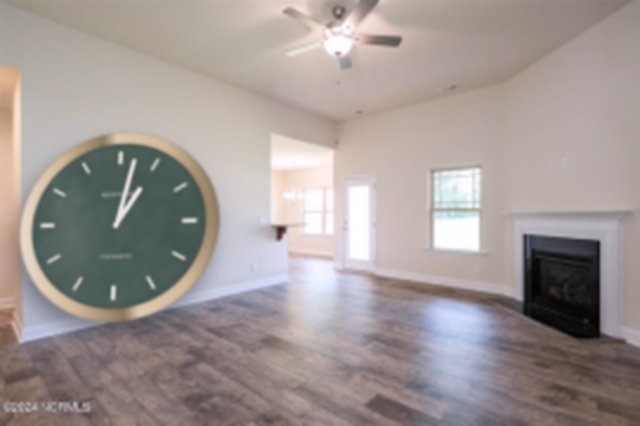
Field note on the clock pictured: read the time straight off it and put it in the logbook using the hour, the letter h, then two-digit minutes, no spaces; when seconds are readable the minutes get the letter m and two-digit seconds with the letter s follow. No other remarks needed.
1h02
